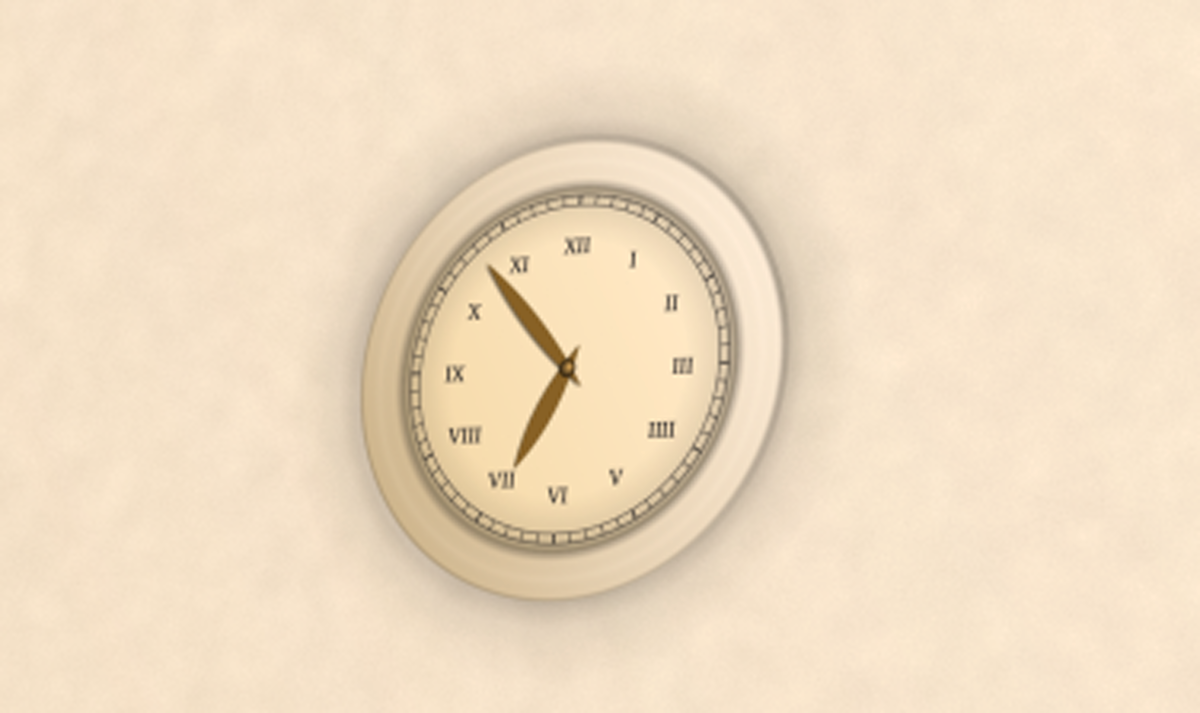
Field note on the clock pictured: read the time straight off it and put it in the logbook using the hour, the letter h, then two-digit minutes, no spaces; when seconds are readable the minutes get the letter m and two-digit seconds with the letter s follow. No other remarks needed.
6h53
